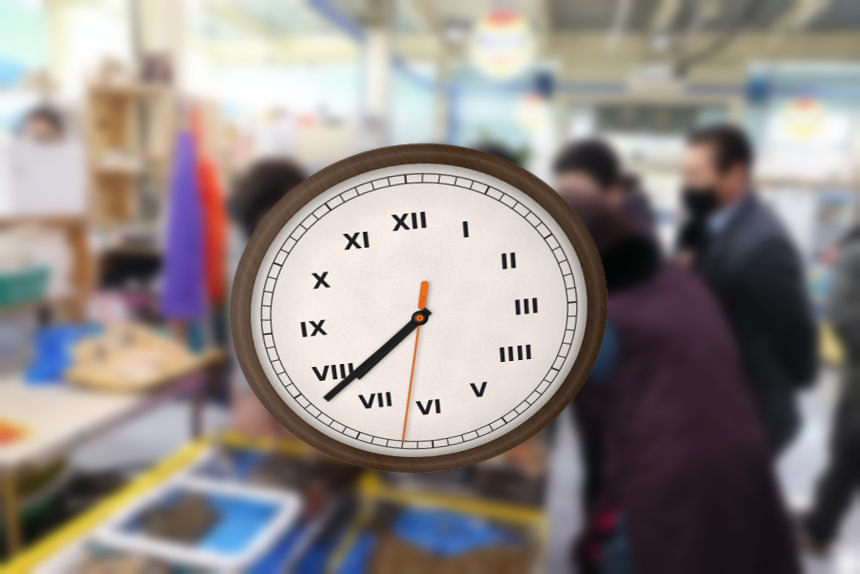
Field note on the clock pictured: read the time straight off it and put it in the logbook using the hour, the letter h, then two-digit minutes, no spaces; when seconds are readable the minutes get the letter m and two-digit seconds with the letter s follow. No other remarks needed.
7h38m32s
